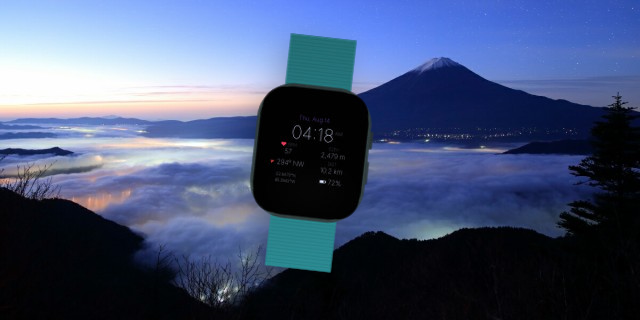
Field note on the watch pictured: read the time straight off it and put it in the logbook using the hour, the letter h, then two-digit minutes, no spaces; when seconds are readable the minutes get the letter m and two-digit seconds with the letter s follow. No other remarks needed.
4h18
